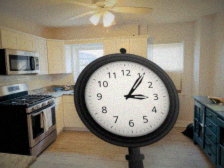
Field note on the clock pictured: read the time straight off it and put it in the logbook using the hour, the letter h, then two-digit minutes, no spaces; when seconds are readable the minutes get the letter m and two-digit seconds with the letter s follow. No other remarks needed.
3h06
